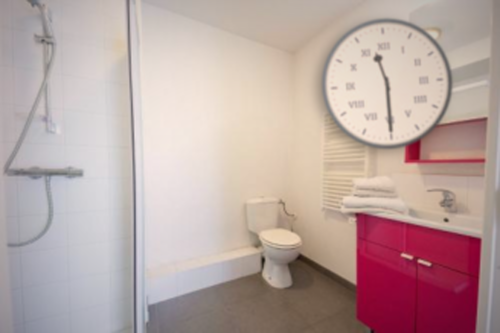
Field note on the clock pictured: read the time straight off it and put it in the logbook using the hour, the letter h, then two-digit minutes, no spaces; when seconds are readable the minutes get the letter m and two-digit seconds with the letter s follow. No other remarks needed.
11h30
